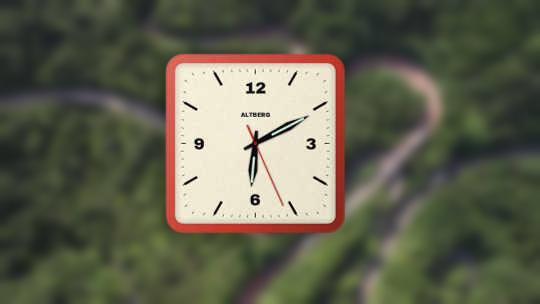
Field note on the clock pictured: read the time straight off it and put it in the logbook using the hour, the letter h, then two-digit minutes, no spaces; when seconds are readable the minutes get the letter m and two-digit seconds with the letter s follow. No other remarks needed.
6h10m26s
